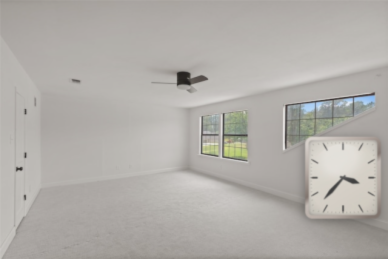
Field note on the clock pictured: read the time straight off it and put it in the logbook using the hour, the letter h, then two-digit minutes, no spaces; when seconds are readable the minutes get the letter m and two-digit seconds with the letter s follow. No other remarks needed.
3h37
